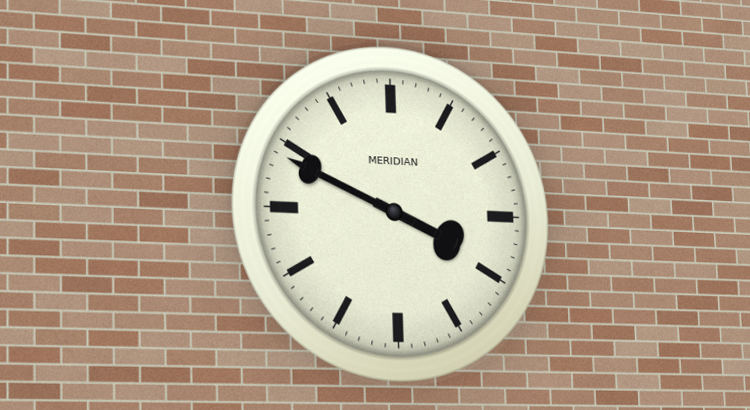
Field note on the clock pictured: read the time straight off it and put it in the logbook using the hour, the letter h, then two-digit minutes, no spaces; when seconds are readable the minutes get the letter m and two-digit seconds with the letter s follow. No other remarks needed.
3h49
